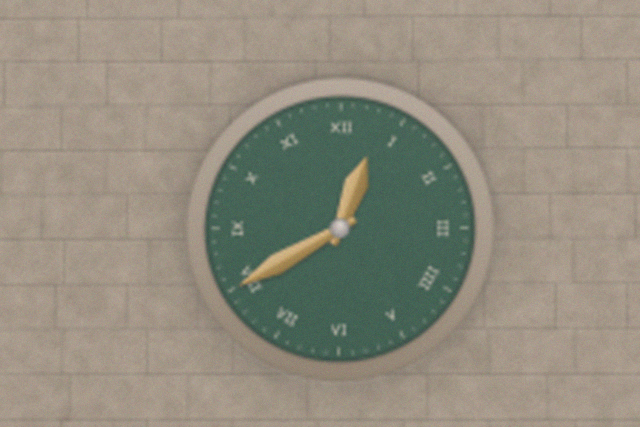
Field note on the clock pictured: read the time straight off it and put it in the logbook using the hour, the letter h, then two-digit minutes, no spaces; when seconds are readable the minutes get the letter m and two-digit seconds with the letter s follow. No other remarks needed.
12h40
